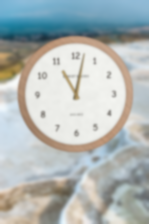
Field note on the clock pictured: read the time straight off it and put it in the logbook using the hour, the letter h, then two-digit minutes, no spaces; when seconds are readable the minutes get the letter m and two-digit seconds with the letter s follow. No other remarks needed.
11h02
